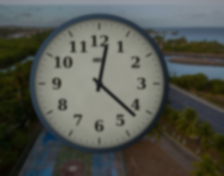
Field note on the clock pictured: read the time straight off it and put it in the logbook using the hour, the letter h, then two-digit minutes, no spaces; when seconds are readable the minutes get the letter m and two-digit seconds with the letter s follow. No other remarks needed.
12h22
